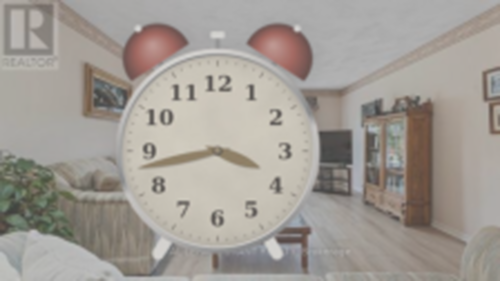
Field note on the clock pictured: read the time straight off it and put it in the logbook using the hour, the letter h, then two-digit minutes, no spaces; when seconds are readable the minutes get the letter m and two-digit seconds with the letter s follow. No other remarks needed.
3h43
